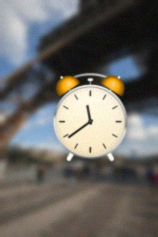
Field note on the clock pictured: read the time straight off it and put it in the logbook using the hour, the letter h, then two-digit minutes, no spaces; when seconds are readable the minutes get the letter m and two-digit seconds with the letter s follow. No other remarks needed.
11h39
